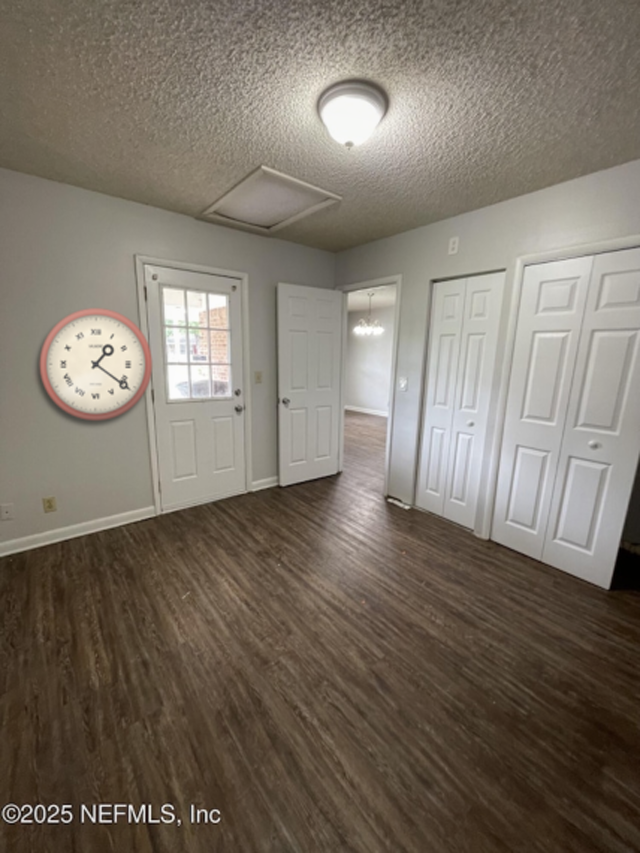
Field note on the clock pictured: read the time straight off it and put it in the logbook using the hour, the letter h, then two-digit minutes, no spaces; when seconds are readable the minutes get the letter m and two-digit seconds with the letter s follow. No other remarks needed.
1h21
